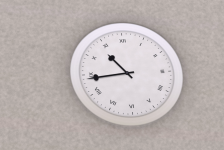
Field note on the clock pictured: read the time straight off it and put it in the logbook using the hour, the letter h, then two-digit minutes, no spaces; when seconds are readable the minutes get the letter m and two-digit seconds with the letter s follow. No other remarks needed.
10h44
